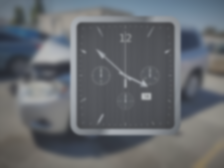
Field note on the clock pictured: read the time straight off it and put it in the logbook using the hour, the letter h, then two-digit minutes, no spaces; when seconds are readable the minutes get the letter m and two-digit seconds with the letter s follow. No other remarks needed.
3h52
